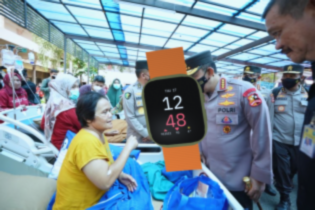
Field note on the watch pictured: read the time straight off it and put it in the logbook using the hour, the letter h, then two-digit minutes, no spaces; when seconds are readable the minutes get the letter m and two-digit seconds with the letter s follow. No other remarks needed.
12h48
